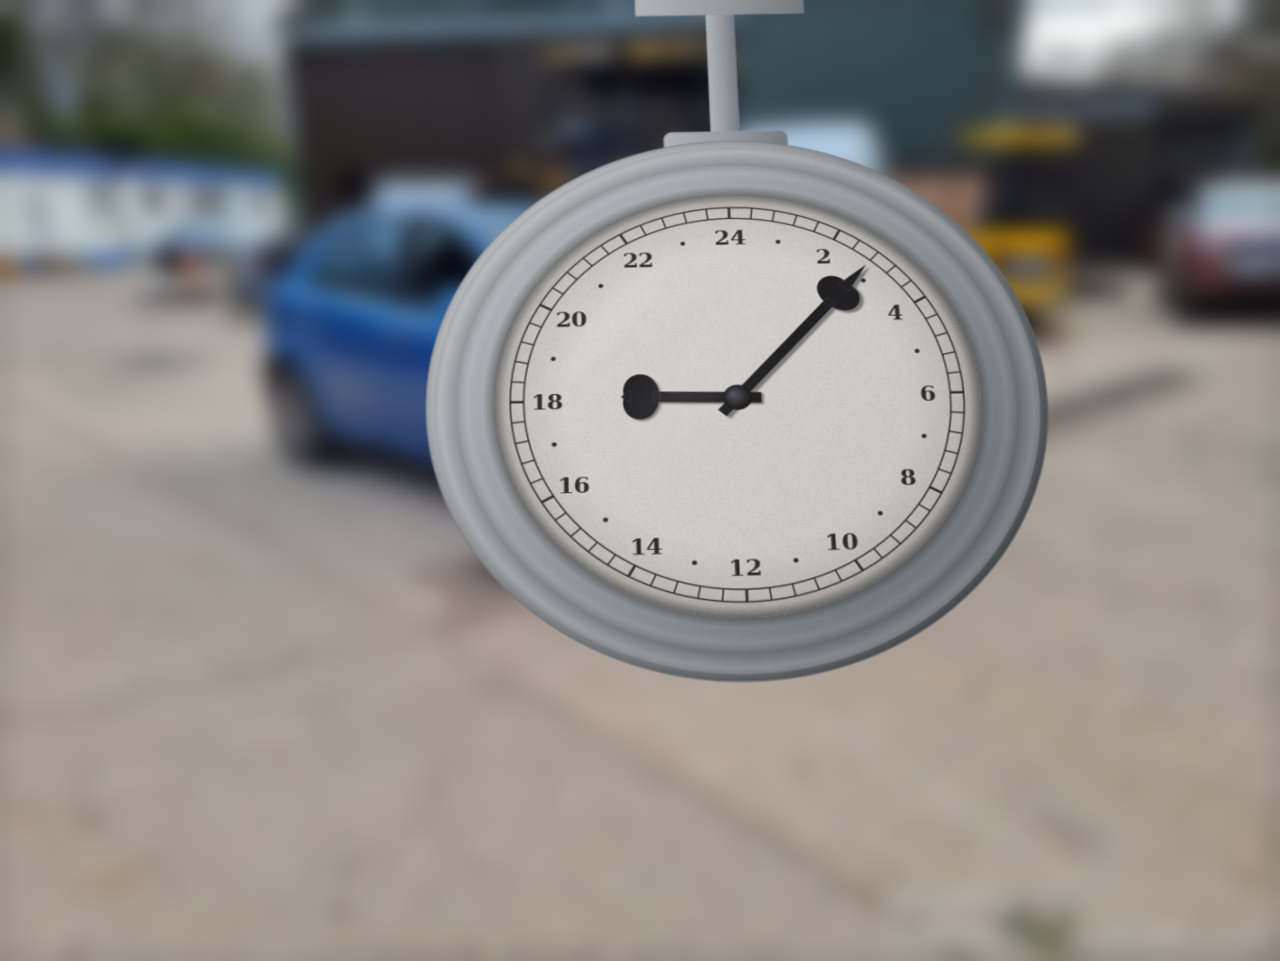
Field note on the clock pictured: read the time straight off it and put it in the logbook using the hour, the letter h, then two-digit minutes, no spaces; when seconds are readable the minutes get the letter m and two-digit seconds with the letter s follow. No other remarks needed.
18h07
